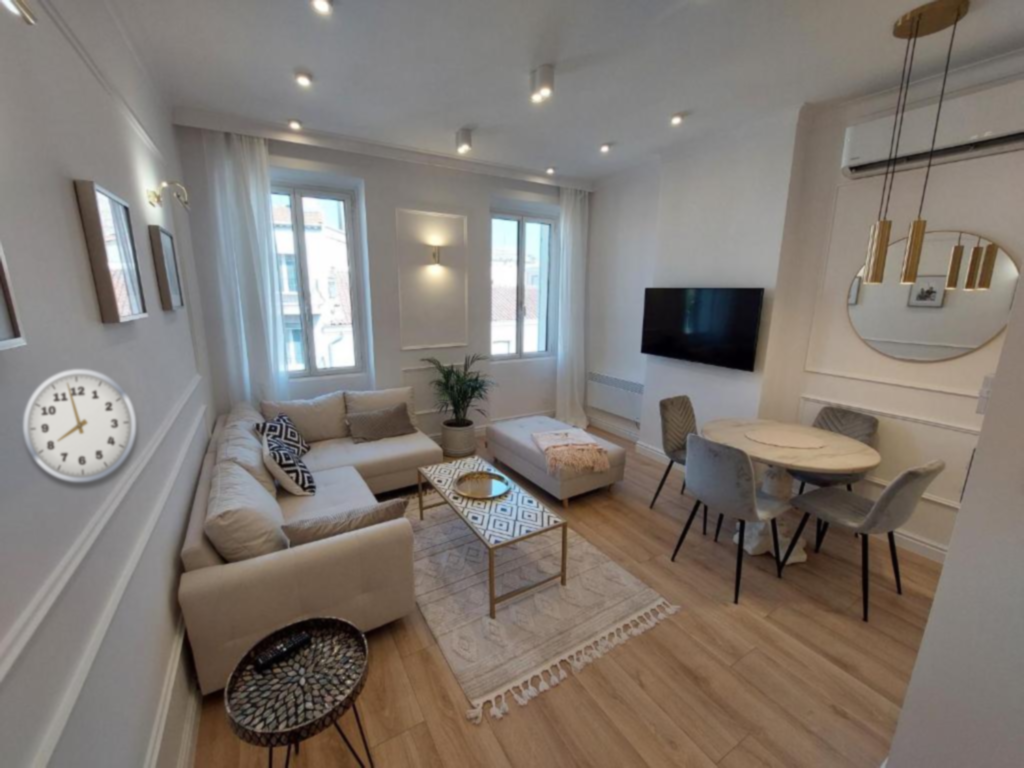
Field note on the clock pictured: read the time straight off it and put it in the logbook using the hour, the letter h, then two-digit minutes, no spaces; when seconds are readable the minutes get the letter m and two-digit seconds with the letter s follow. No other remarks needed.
7h58
